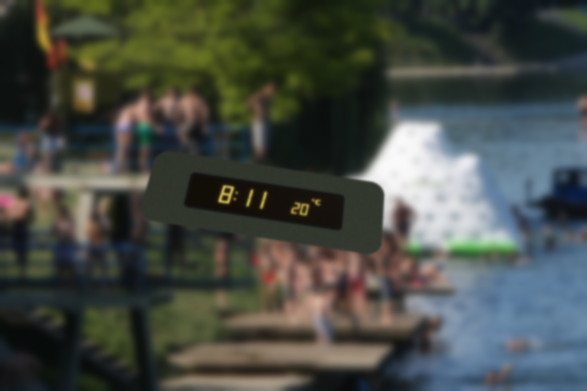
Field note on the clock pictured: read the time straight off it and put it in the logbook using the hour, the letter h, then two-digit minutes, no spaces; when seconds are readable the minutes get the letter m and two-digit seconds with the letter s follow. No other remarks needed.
8h11
